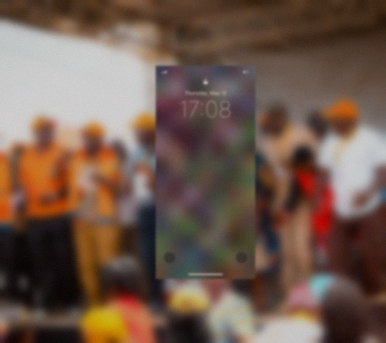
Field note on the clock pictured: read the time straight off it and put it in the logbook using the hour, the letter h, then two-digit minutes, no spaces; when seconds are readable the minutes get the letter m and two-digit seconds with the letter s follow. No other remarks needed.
17h08
